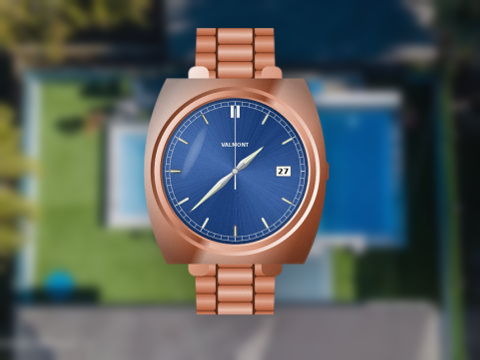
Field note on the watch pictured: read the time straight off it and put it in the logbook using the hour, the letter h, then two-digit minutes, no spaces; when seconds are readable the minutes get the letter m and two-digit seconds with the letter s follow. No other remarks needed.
1h38m00s
